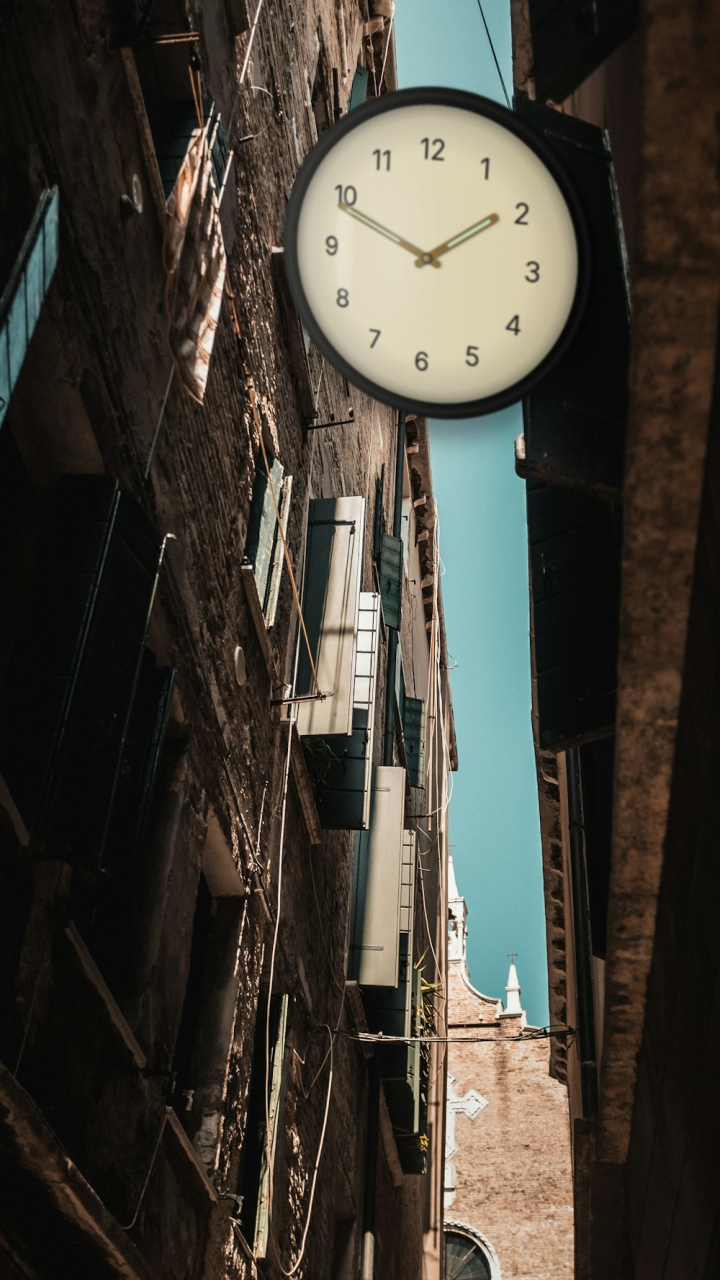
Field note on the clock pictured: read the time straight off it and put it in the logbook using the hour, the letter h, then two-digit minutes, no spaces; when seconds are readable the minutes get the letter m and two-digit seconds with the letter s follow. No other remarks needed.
1h49
